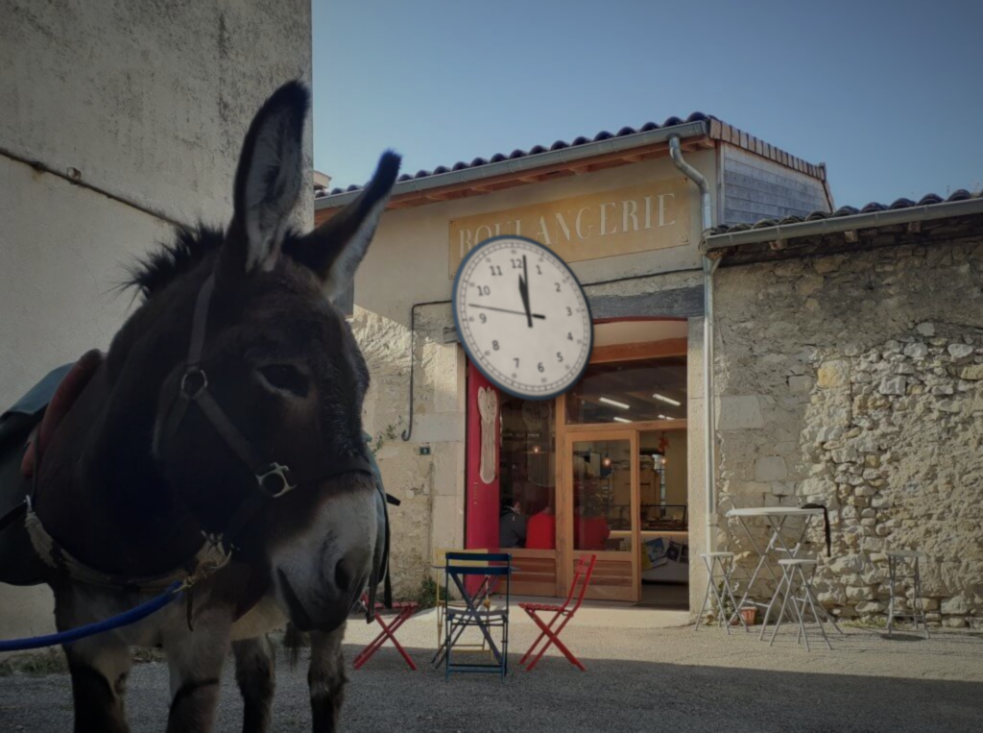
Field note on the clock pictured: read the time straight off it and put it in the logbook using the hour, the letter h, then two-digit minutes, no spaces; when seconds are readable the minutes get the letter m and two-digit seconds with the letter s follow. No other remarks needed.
12h01m47s
